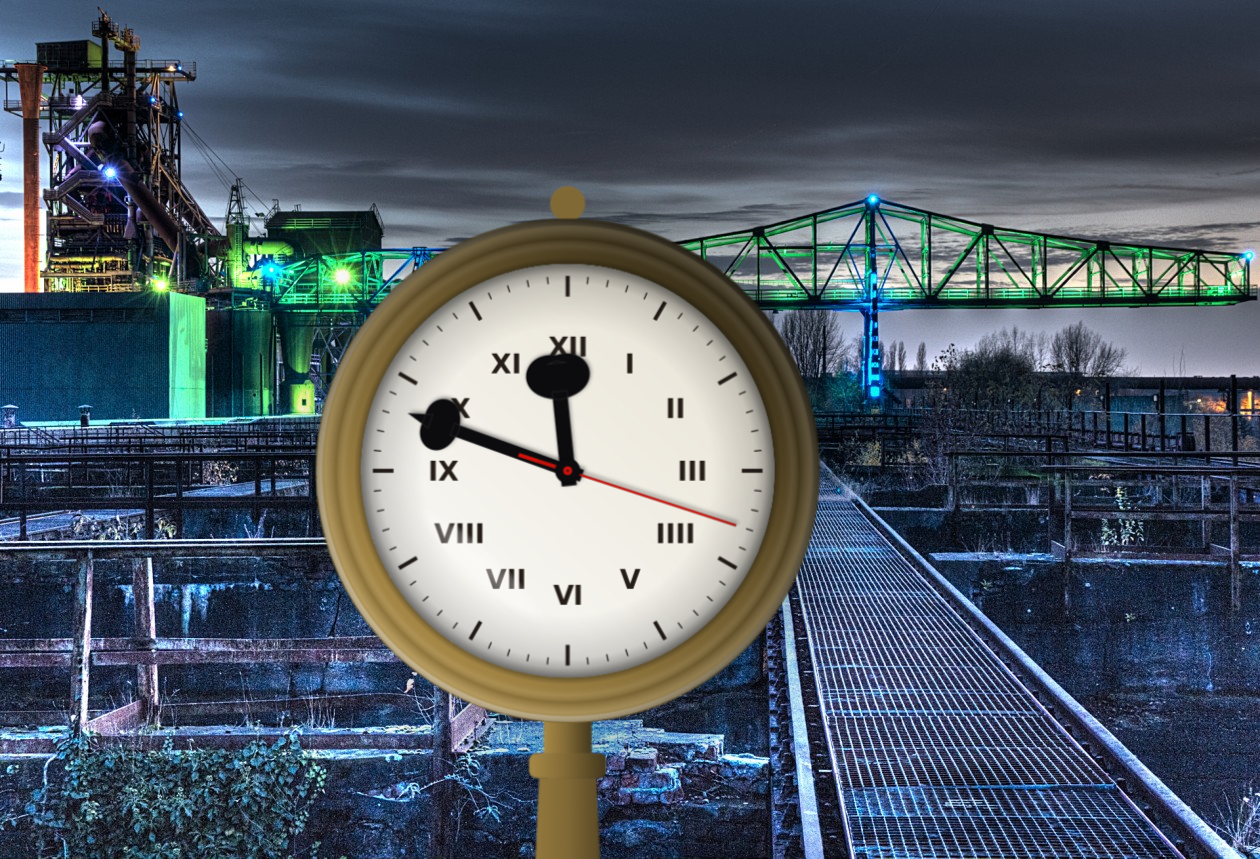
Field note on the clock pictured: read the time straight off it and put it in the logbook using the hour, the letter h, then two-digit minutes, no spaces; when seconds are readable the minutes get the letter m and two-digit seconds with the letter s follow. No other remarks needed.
11h48m18s
